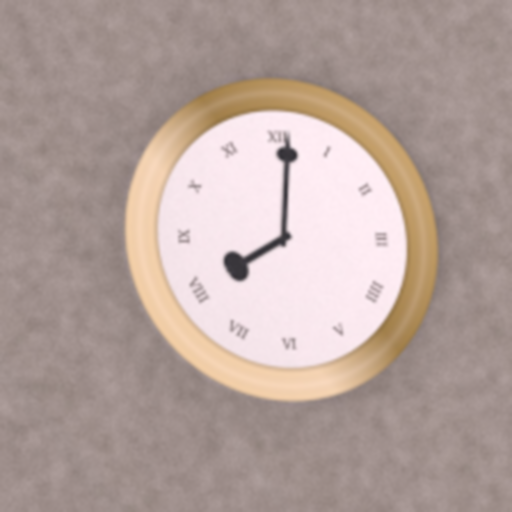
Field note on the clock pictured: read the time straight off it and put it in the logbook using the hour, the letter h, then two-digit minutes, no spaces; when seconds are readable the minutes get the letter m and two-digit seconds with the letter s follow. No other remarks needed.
8h01
